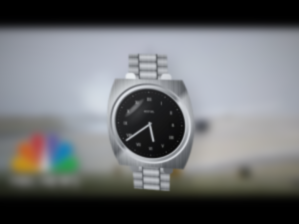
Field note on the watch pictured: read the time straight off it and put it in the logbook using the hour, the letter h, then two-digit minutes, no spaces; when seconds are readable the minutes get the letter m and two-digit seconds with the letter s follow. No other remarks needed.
5h39
